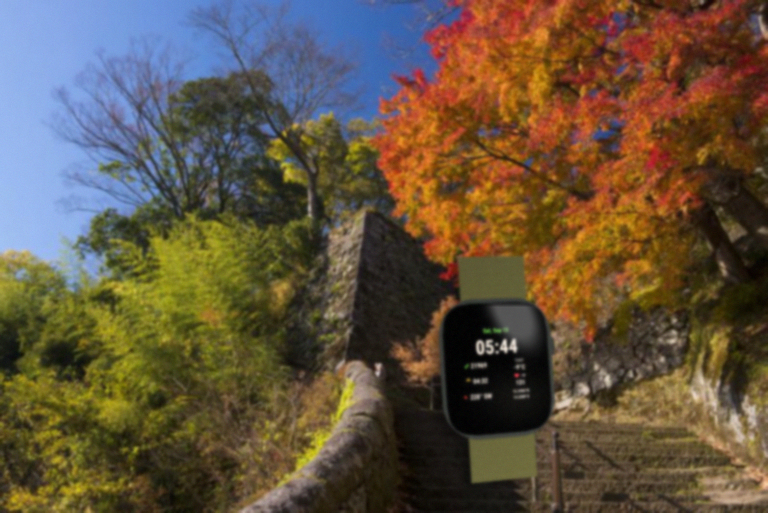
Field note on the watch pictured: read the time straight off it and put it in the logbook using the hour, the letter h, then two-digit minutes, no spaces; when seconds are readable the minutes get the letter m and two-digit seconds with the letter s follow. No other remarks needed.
5h44
